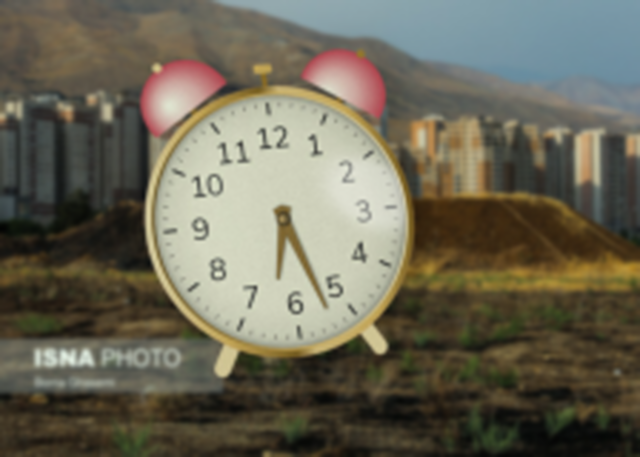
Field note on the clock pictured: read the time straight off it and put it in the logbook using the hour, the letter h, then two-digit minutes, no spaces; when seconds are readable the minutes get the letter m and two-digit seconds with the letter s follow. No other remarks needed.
6h27
